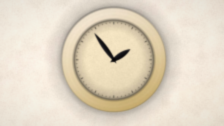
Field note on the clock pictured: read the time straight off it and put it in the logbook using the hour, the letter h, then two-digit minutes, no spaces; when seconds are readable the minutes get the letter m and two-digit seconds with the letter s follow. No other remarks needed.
1h54
